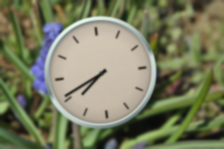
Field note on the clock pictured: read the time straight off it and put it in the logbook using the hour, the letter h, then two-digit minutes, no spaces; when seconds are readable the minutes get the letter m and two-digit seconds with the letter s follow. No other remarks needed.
7h41
